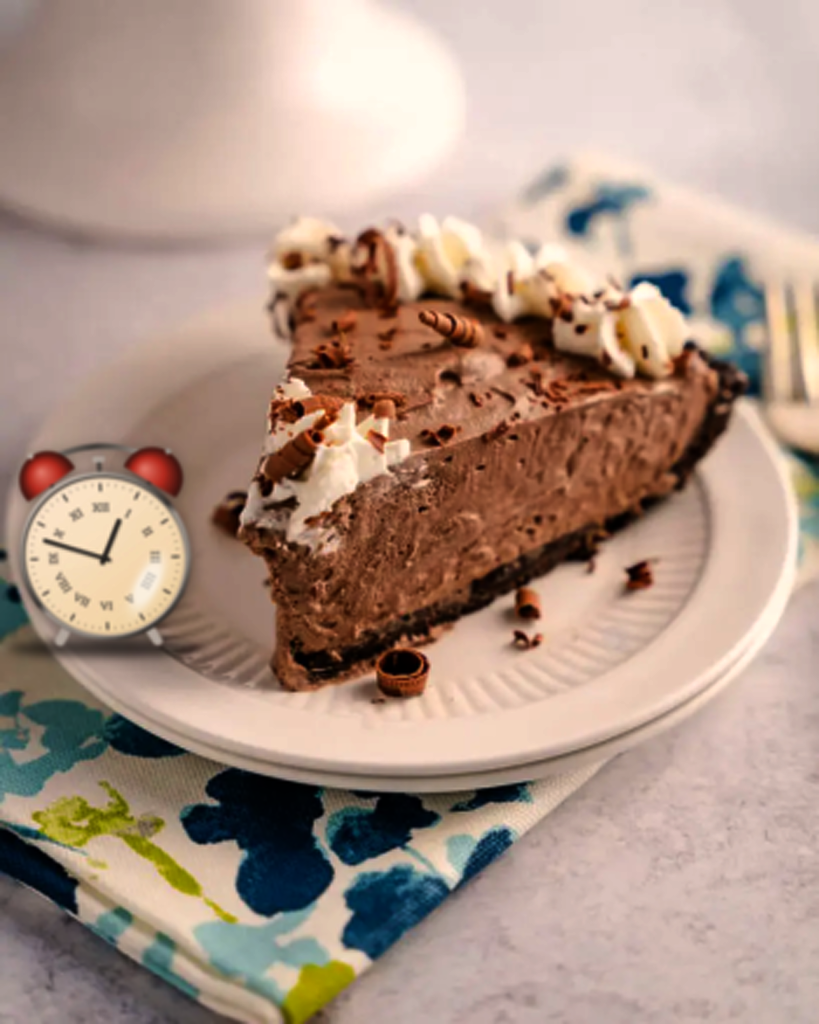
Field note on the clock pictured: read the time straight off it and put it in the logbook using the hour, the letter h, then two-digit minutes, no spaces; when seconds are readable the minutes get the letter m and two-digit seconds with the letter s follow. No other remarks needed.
12h48
